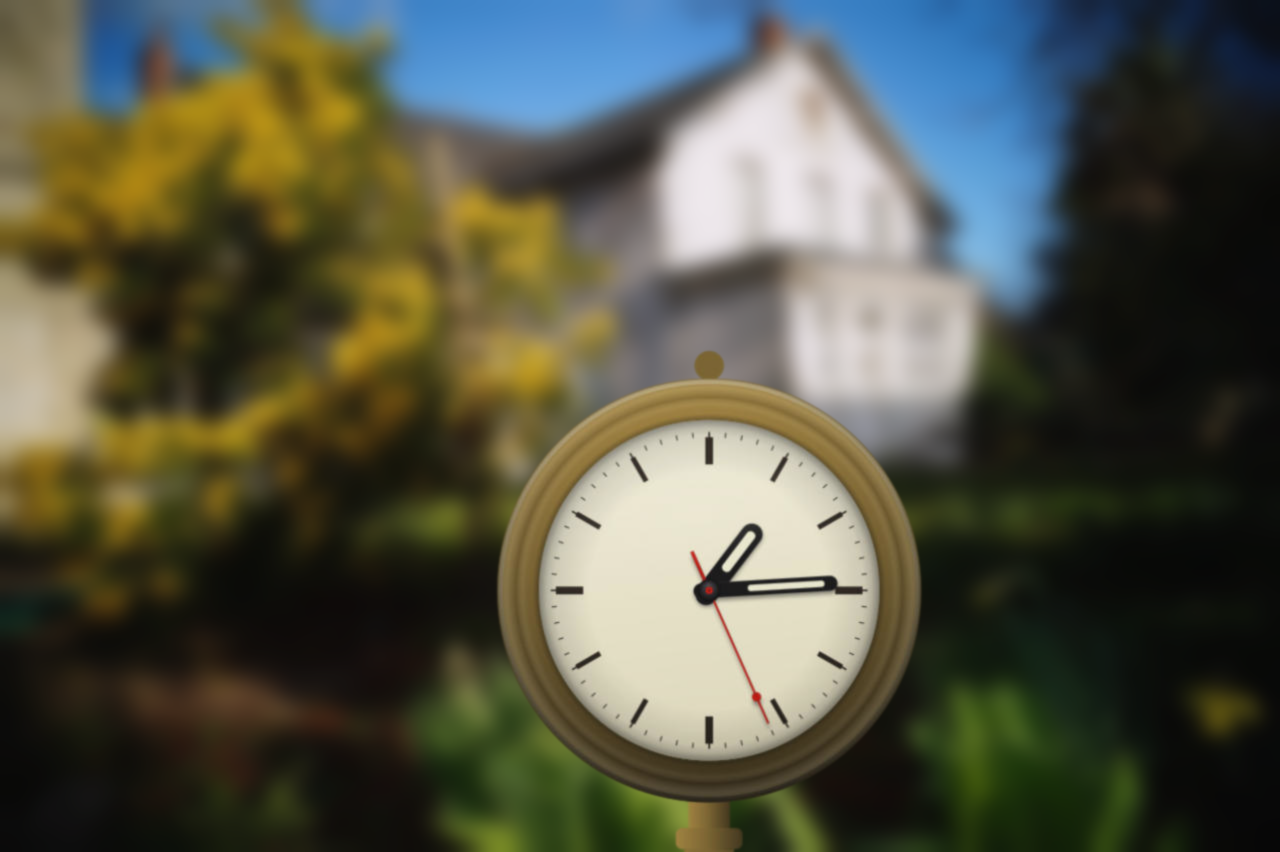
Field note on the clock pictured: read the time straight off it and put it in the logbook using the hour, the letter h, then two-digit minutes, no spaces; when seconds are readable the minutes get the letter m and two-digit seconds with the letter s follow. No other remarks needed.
1h14m26s
